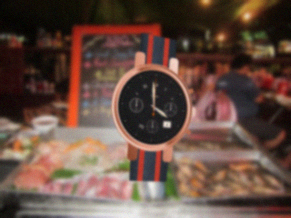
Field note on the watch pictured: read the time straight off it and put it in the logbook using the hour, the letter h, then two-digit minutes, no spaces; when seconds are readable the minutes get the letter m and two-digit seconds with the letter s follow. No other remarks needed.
3h59
